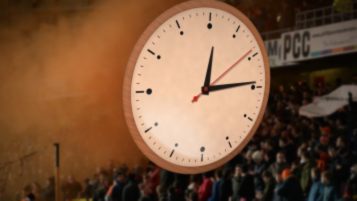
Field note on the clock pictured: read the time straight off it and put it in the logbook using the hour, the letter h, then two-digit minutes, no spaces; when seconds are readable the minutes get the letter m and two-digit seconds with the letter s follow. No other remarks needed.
12h14m09s
